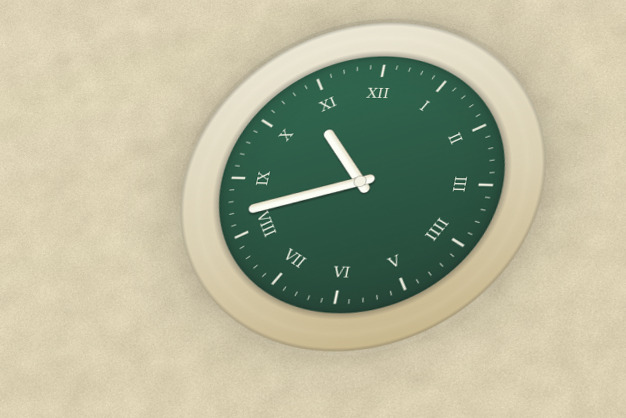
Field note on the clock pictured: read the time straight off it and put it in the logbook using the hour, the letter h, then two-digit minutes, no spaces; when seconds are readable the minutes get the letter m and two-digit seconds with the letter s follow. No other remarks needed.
10h42
